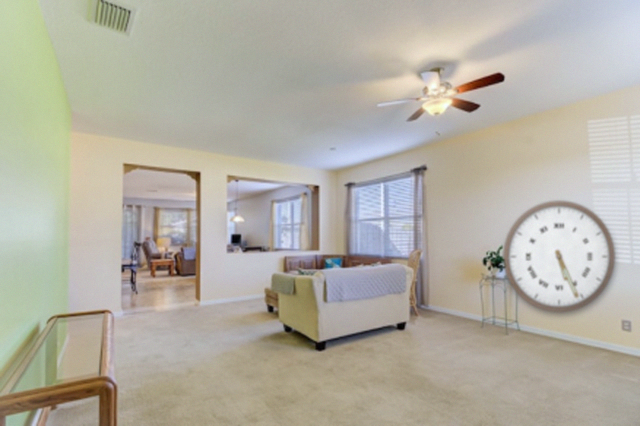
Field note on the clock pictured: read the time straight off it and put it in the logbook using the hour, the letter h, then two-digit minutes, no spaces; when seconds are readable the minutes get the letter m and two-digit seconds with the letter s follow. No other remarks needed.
5h26
